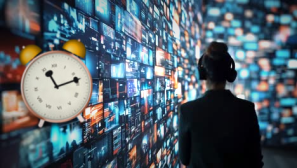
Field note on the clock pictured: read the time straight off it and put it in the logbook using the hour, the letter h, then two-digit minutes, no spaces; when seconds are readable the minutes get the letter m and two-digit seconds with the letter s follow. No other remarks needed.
11h13
